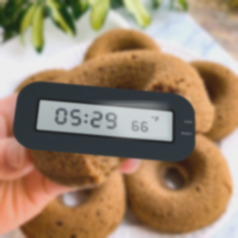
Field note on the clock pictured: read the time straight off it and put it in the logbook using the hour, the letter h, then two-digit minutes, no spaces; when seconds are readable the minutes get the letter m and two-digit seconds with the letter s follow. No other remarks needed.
5h29
